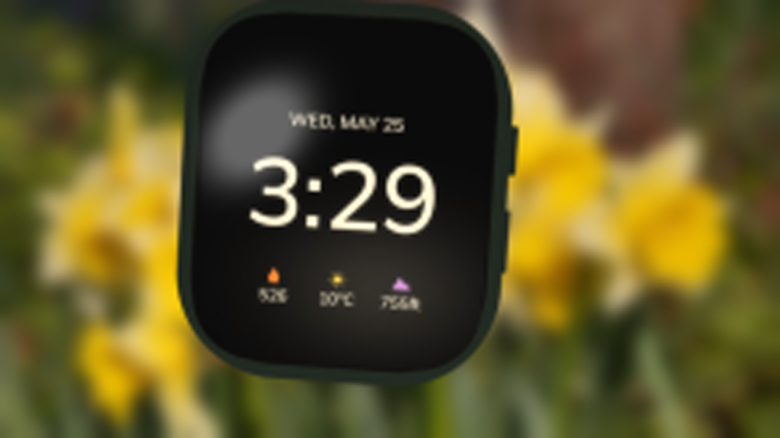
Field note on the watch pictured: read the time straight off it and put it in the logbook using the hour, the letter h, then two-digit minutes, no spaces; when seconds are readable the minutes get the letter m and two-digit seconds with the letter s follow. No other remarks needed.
3h29
